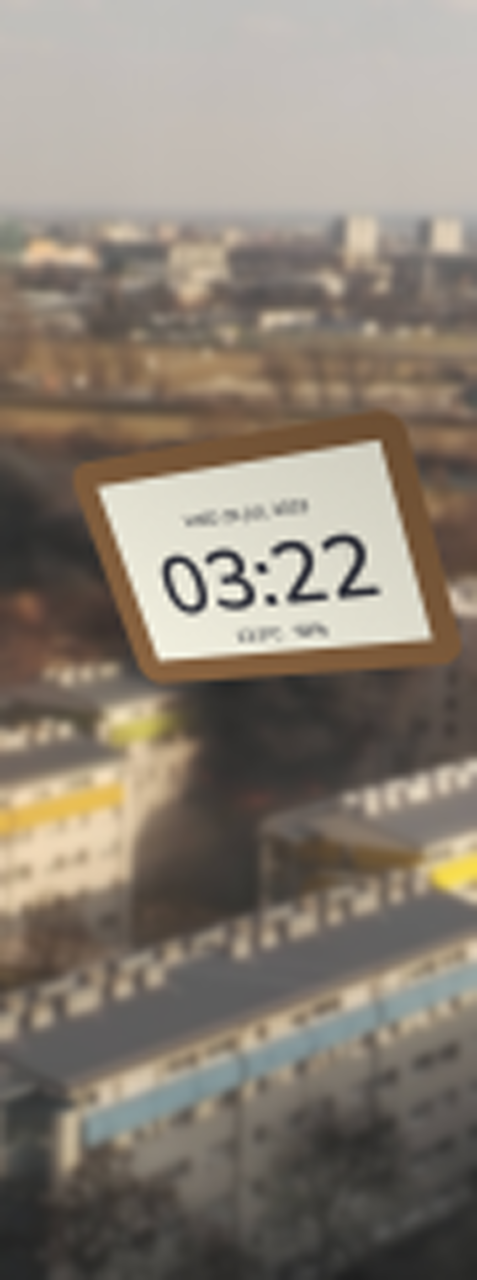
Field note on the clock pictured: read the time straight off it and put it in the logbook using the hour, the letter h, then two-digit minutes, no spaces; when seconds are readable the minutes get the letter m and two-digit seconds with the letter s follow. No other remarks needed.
3h22
